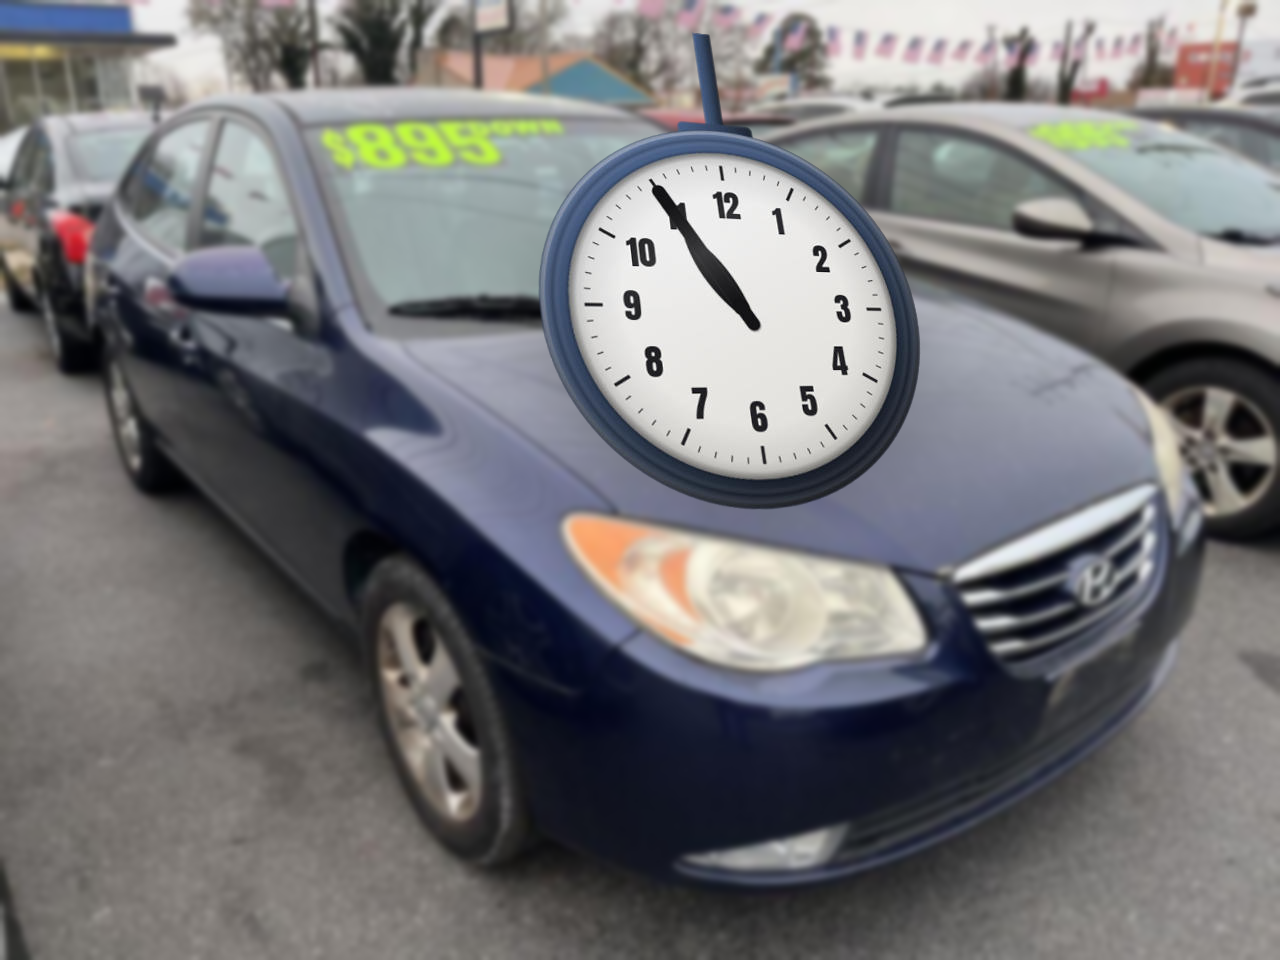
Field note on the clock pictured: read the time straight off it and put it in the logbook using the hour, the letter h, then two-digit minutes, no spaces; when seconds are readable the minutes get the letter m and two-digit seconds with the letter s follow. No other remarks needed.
10h55
